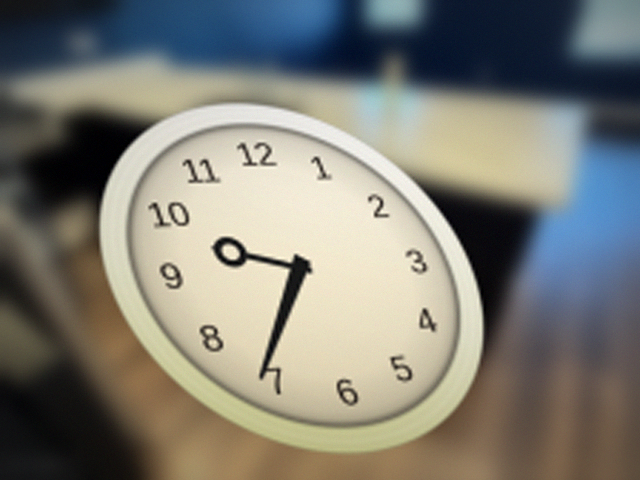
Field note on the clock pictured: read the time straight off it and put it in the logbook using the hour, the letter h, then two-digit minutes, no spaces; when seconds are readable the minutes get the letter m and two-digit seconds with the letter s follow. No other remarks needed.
9h36
